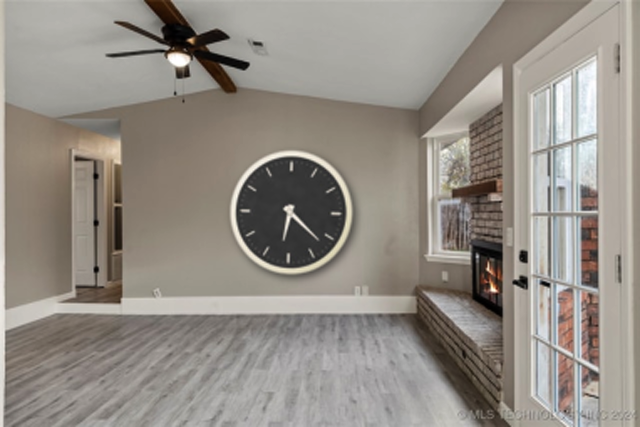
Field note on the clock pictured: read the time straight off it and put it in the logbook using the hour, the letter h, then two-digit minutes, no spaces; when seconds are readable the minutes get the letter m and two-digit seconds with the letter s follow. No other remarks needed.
6h22
